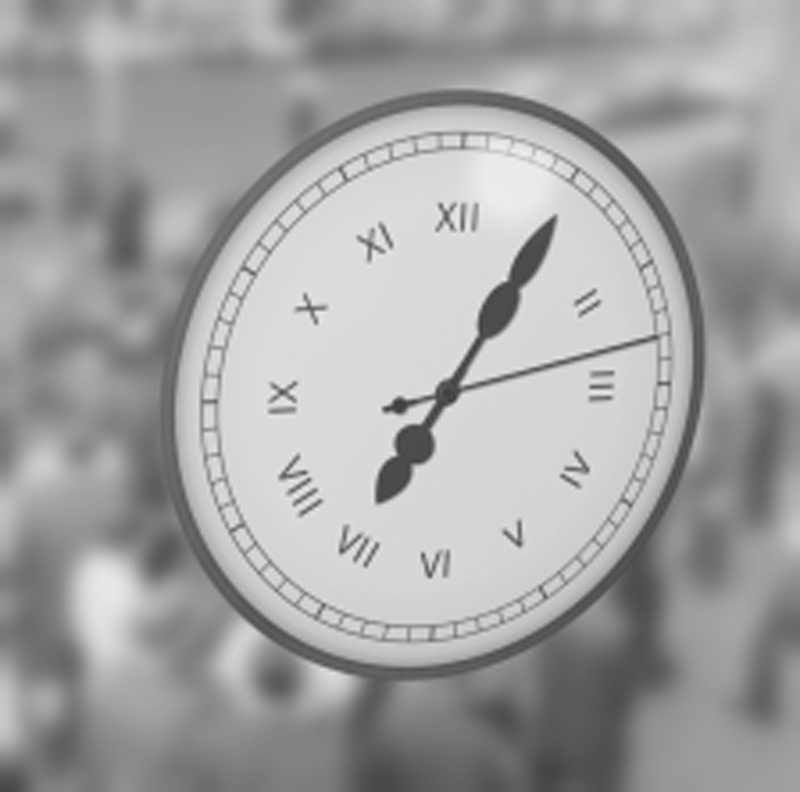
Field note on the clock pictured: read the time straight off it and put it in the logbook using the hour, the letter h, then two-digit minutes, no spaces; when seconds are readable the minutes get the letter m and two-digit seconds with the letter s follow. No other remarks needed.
7h05m13s
